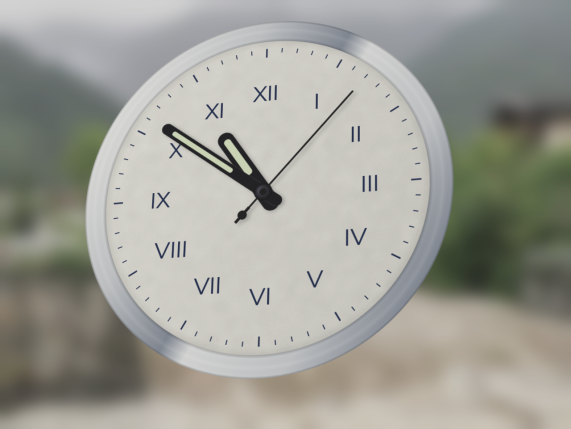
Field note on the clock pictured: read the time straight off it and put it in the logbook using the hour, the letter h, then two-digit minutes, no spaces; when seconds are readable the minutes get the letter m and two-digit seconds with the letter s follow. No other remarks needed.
10h51m07s
